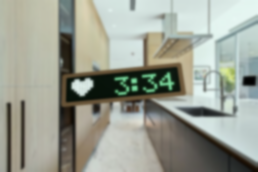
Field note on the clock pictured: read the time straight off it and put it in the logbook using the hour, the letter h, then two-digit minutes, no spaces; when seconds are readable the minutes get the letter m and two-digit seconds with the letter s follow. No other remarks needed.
3h34
